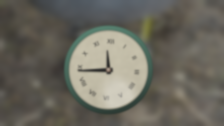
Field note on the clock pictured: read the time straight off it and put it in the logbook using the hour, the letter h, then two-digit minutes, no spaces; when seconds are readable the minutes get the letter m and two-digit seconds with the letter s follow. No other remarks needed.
11h44
